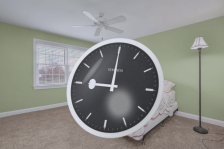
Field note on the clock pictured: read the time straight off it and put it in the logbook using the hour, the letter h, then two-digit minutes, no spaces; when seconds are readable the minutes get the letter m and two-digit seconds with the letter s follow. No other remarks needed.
9h00
